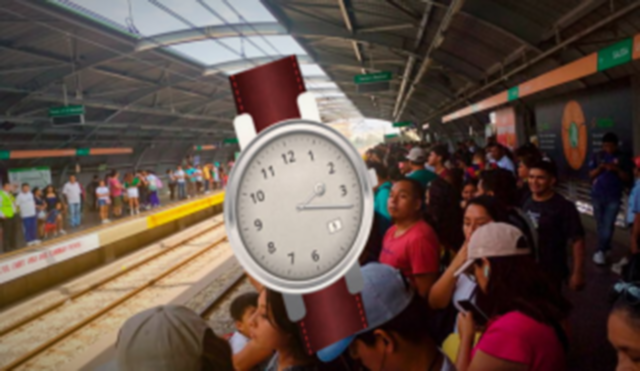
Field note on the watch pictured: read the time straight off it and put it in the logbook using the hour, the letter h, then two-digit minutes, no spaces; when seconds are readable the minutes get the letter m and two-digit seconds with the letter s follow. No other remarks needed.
2h18
